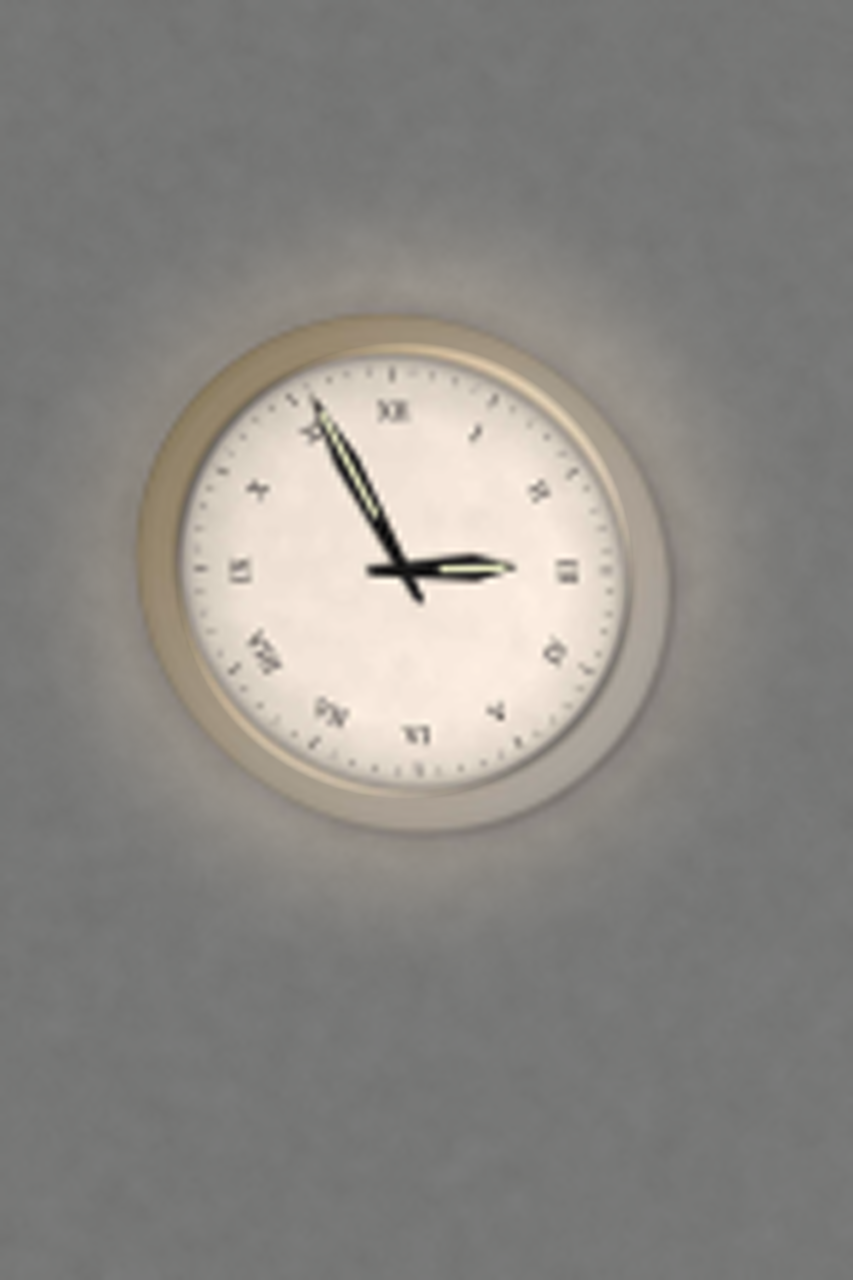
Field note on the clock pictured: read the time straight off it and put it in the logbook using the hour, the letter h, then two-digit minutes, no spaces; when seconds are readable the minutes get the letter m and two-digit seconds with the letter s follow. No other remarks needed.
2h56
